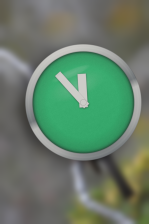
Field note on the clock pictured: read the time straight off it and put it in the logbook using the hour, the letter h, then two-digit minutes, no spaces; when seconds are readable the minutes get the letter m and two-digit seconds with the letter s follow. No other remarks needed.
11h53
